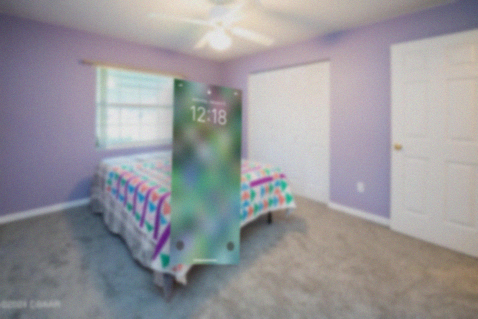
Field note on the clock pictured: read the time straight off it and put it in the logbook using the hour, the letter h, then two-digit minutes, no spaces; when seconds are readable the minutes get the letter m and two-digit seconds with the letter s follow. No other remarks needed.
12h18
